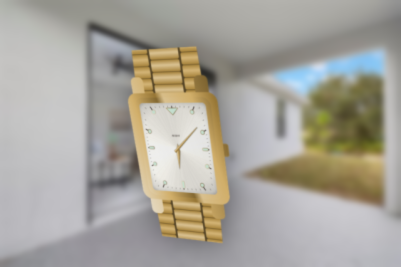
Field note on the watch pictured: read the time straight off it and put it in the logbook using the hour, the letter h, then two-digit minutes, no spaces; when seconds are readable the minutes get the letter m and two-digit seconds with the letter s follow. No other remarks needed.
6h08
